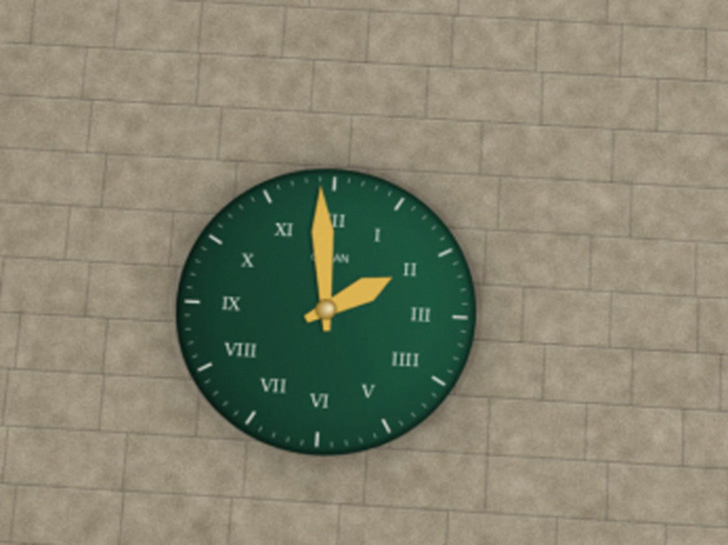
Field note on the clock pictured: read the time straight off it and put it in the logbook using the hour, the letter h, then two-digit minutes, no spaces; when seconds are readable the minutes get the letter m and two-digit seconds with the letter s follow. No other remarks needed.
1h59
